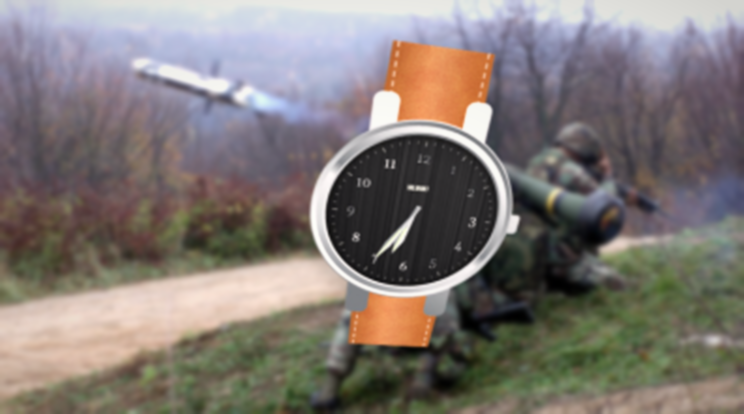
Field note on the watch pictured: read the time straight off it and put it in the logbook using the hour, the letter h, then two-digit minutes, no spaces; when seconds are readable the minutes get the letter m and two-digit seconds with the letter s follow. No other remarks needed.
6h35
